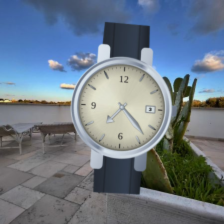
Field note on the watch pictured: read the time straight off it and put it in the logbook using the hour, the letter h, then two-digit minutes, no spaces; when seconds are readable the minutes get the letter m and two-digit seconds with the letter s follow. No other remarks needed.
7h23
